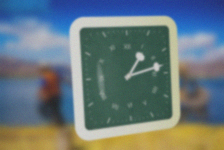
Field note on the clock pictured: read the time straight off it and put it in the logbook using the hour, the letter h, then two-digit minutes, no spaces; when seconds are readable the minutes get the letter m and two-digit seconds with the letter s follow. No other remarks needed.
1h13
